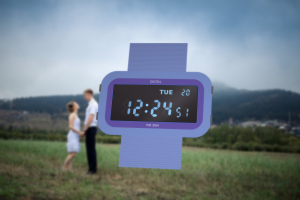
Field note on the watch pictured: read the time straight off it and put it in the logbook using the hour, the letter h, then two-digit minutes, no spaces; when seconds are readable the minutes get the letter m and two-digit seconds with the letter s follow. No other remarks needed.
12h24m51s
